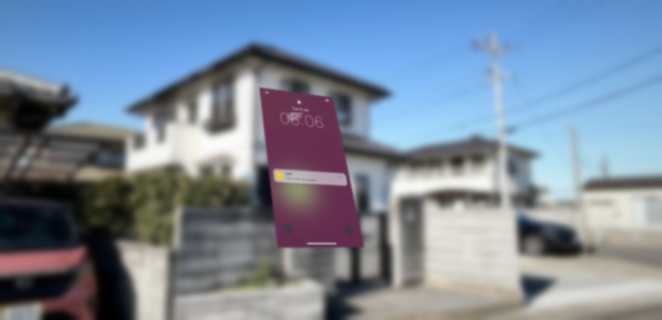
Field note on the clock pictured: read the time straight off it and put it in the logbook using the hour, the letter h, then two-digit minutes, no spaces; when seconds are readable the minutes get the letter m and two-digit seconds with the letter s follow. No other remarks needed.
6h06
